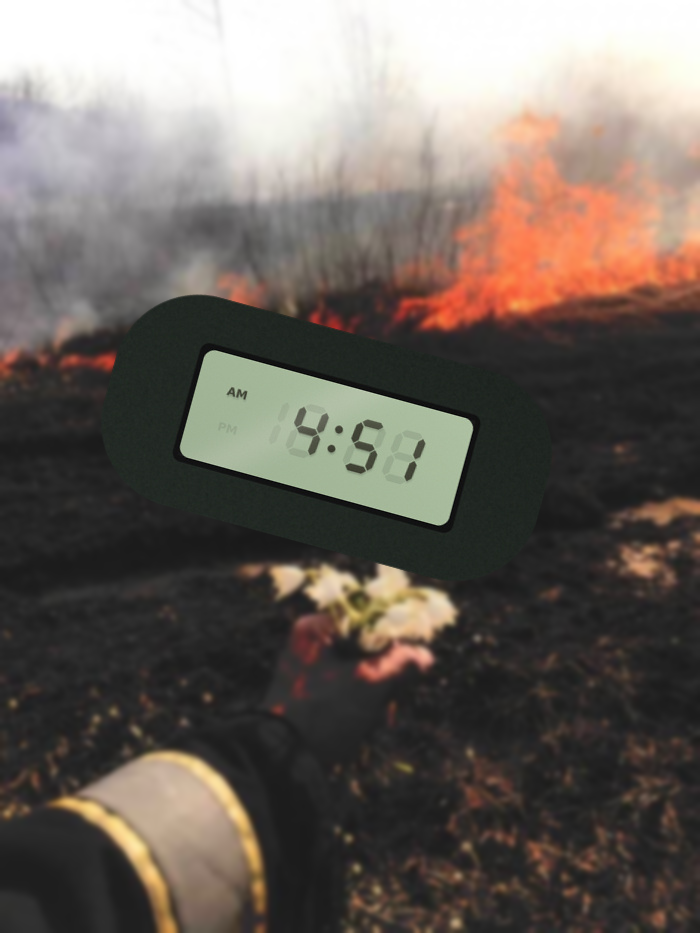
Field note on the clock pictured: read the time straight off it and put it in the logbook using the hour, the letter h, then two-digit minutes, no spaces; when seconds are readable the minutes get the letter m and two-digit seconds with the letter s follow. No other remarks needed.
4h51
